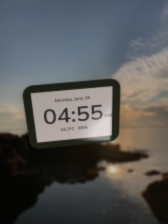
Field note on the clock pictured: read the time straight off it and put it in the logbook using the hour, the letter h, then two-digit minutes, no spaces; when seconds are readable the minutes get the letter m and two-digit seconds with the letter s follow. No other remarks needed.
4h55
